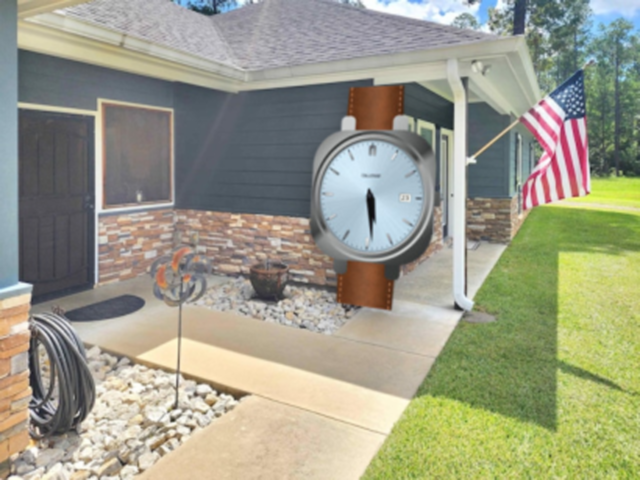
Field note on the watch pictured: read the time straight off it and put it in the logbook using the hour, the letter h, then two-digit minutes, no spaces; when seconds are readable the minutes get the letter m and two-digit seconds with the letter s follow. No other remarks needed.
5h29
